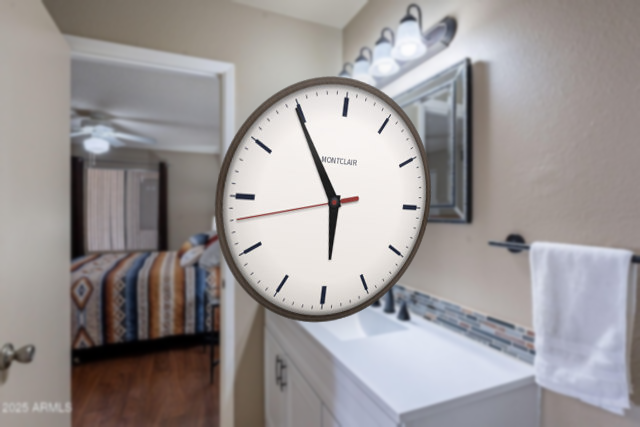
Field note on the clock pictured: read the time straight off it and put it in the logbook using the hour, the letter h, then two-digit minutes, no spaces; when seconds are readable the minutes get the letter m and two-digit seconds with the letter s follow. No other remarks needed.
5h54m43s
